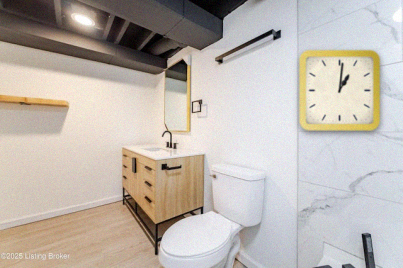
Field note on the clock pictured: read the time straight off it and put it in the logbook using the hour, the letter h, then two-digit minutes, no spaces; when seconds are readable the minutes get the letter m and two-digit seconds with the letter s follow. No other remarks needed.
1h01
